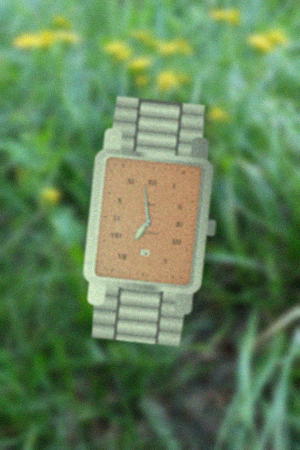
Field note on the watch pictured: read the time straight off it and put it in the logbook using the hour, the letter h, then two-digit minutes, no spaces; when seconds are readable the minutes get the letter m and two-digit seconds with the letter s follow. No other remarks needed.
6h58
